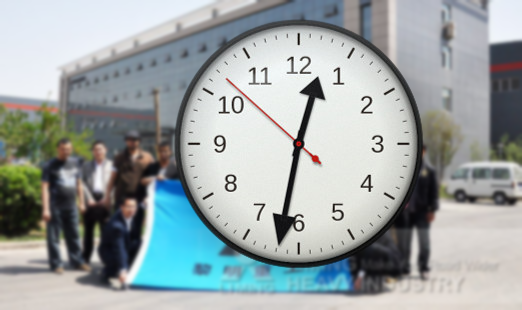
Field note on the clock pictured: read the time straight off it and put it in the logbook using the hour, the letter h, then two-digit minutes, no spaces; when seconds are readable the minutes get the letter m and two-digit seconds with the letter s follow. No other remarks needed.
12h31m52s
